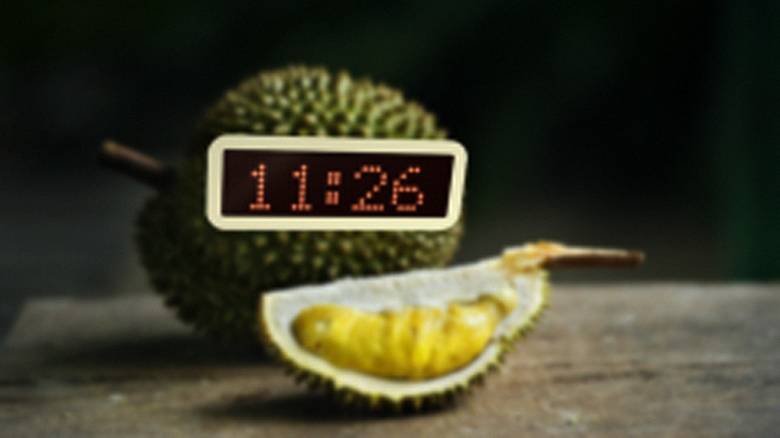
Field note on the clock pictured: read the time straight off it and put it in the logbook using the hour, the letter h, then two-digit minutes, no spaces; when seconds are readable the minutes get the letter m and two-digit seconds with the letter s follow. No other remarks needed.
11h26
